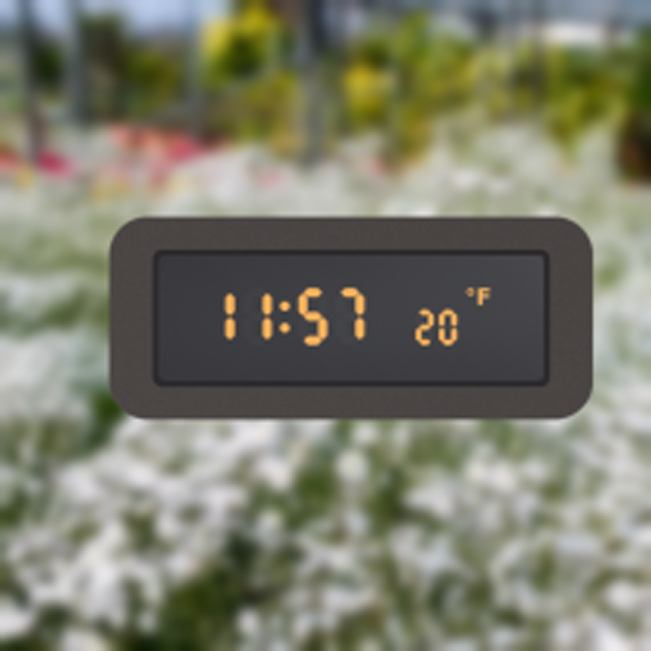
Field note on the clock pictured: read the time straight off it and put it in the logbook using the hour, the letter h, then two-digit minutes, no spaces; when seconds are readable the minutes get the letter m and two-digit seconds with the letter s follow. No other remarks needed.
11h57
